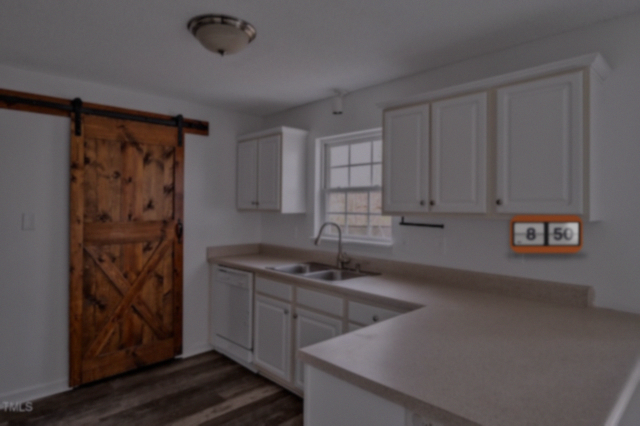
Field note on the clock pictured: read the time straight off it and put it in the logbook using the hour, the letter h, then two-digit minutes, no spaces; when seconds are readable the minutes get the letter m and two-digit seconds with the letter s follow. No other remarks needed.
8h50
